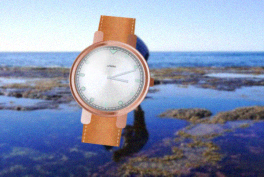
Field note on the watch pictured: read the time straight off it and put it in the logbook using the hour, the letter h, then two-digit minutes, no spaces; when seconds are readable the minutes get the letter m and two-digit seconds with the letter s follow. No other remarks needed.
3h11
